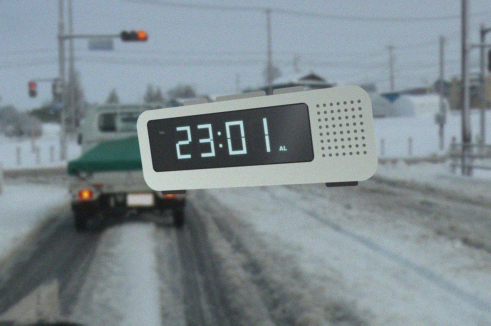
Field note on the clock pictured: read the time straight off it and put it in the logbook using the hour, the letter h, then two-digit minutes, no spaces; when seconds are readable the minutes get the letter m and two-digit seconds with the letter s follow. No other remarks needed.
23h01
